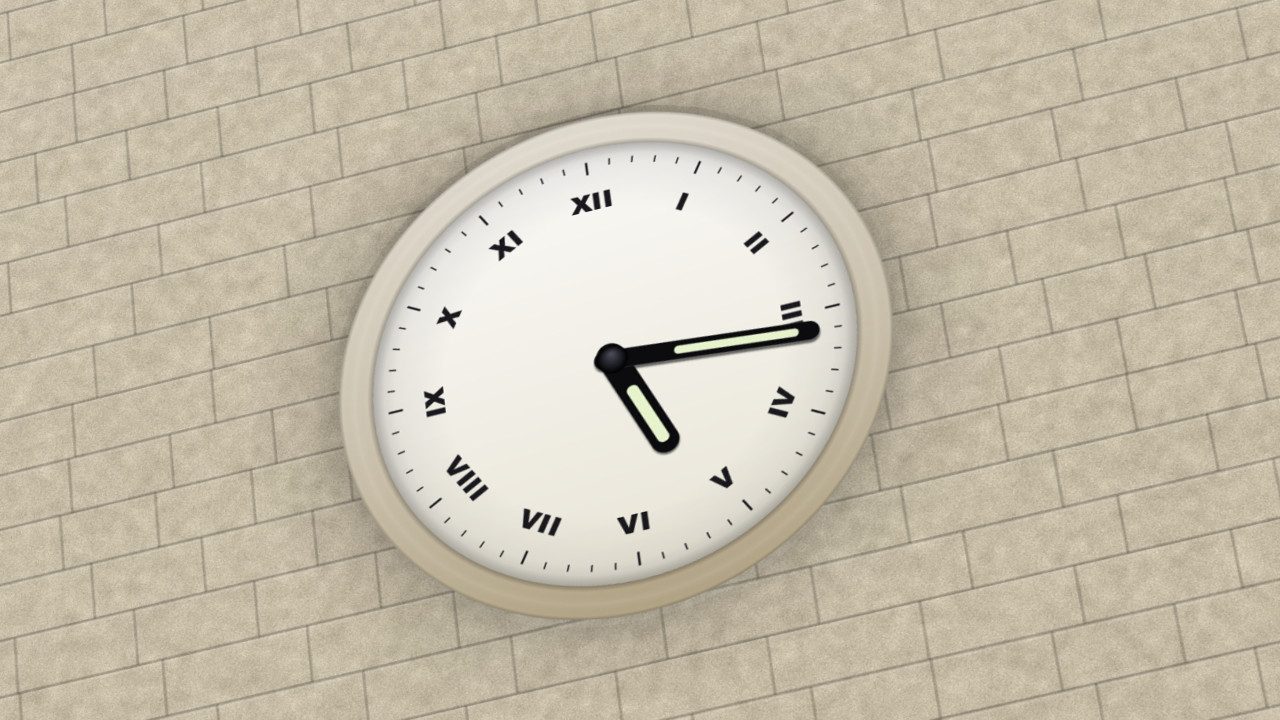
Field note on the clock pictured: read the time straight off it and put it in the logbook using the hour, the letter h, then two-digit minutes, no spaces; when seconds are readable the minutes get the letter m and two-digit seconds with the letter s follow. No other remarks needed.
5h16
